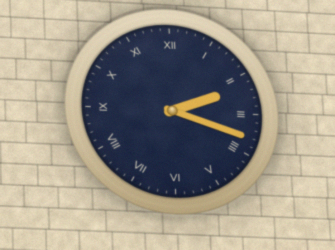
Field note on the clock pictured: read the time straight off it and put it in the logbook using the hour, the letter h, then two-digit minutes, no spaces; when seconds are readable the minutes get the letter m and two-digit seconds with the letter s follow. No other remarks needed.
2h18
